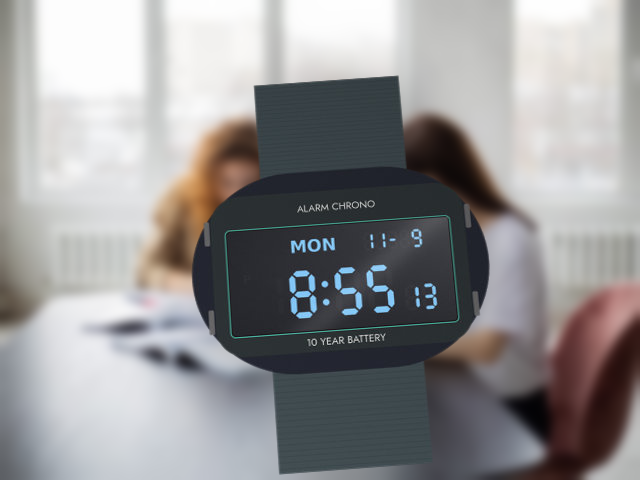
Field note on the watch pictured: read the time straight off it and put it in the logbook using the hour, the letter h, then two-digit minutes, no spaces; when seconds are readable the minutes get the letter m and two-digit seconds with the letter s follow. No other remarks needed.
8h55m13s
